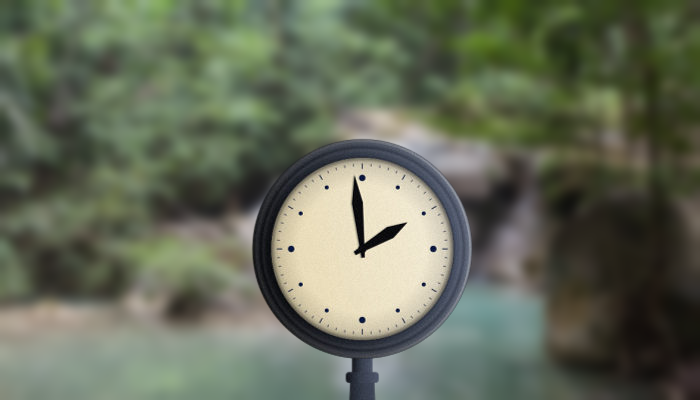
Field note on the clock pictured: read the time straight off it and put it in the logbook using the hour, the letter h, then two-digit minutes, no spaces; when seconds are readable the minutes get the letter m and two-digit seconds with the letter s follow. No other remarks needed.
1h59
